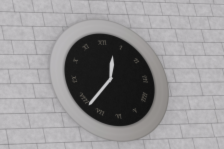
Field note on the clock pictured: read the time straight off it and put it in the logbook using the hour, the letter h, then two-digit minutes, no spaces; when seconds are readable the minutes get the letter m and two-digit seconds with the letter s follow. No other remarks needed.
12h38
